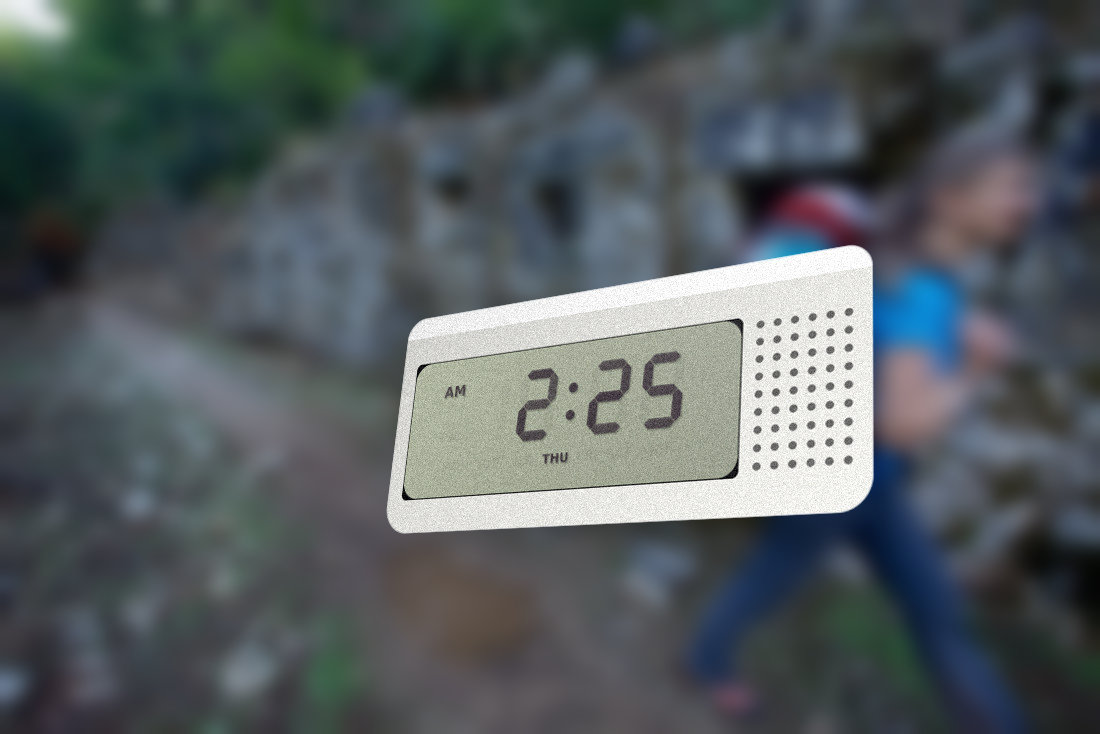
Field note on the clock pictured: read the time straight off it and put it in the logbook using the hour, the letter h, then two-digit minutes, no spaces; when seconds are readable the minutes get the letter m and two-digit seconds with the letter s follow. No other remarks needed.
2h25
